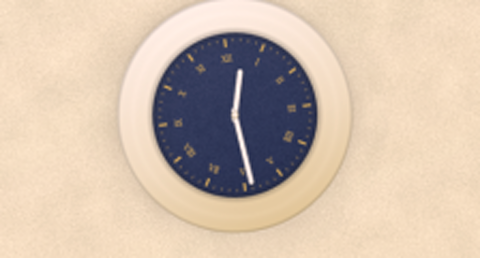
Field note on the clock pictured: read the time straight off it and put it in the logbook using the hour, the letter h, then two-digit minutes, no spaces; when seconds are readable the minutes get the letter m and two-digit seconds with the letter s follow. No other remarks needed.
12h29
